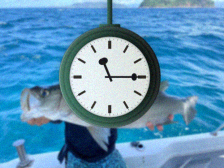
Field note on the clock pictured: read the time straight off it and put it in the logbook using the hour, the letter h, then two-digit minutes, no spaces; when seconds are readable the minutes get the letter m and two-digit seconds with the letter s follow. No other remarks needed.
11h15
